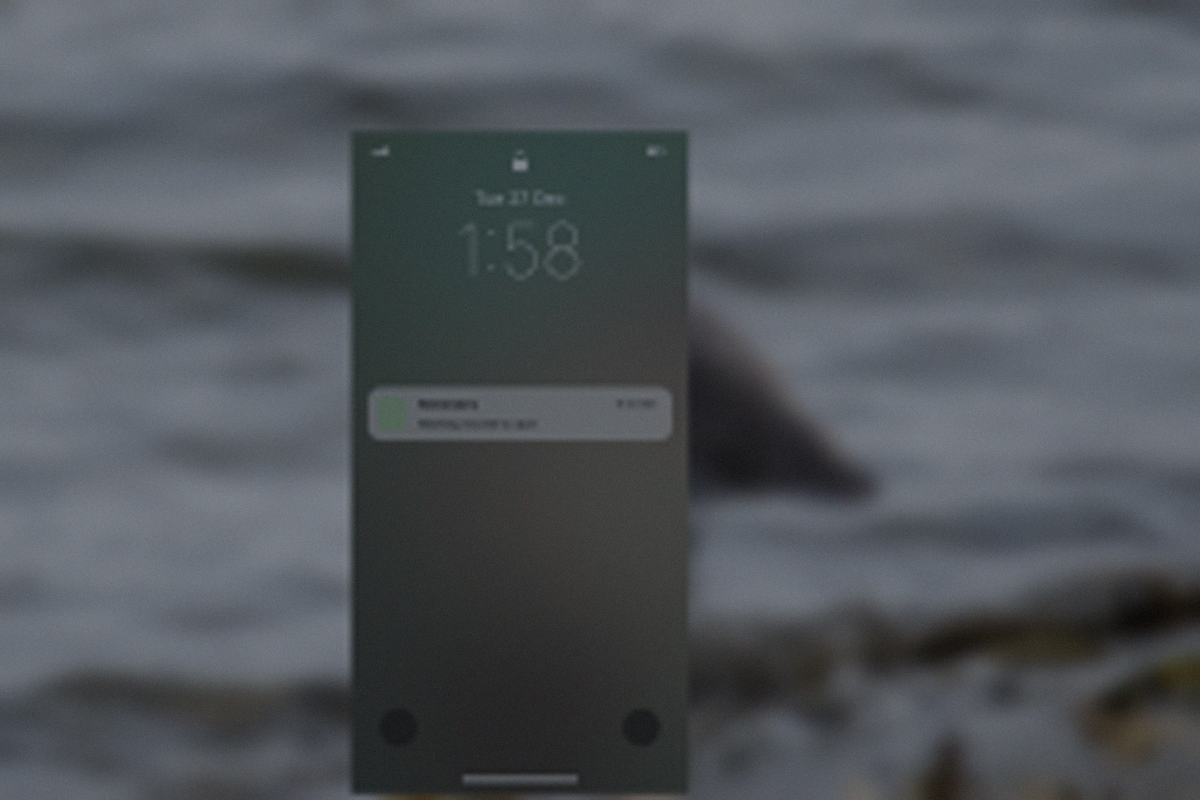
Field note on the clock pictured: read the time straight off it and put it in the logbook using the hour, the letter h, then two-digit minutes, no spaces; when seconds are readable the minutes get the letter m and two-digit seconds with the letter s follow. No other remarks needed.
1h58
